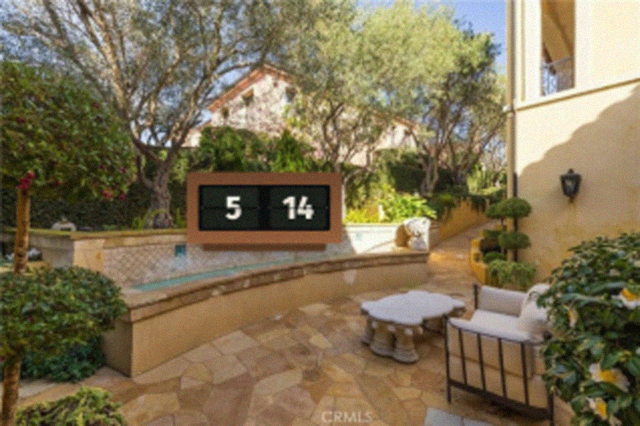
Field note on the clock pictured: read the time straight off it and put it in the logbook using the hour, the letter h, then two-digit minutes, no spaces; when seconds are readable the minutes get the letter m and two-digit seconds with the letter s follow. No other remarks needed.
5h14
